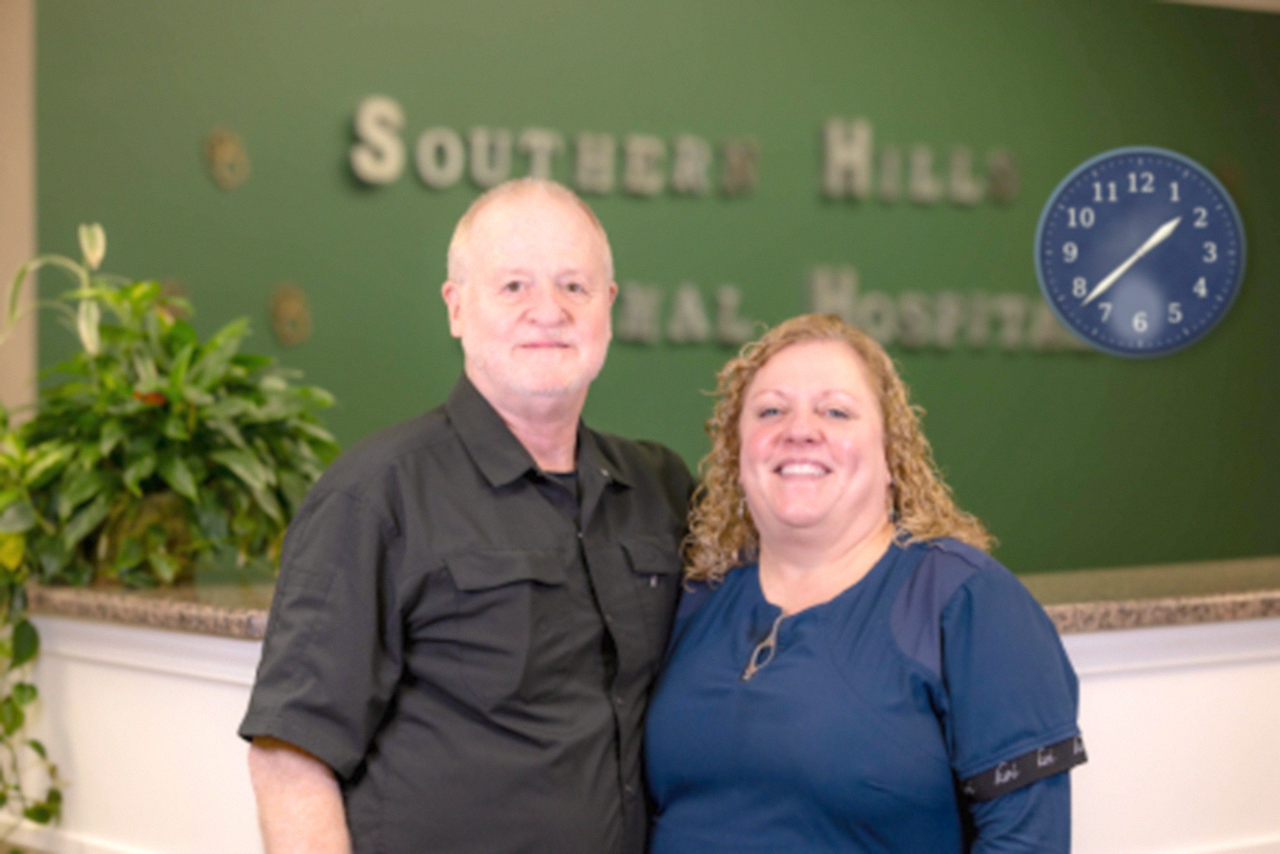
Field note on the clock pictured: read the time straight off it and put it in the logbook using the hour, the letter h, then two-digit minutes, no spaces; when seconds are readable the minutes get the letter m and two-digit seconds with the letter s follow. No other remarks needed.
1h38
